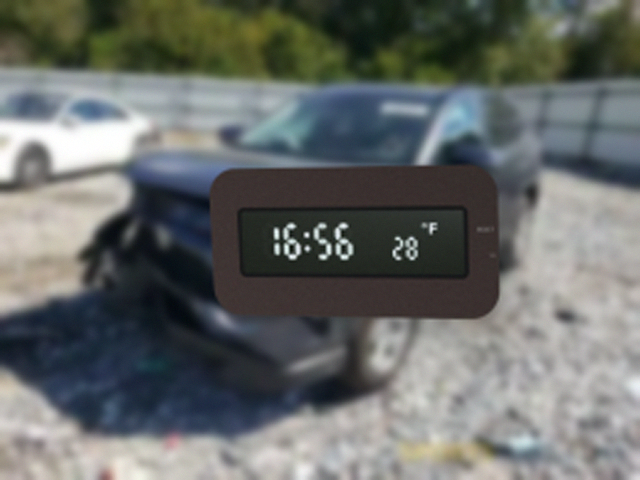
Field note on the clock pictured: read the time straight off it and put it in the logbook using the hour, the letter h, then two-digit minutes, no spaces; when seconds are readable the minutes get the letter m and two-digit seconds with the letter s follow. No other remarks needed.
16h56
